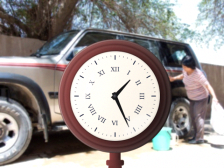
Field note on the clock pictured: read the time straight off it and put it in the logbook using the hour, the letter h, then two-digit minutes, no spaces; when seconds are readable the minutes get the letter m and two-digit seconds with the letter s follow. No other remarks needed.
1h26
